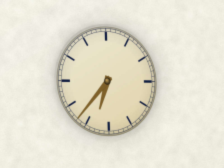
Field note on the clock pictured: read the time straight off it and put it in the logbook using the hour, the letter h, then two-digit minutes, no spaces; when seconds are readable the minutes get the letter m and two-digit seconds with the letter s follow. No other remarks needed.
6h37
